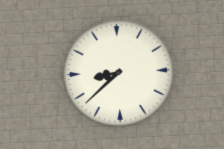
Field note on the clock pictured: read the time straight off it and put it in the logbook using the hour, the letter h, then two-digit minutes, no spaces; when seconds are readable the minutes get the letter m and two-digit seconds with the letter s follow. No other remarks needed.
8h38
